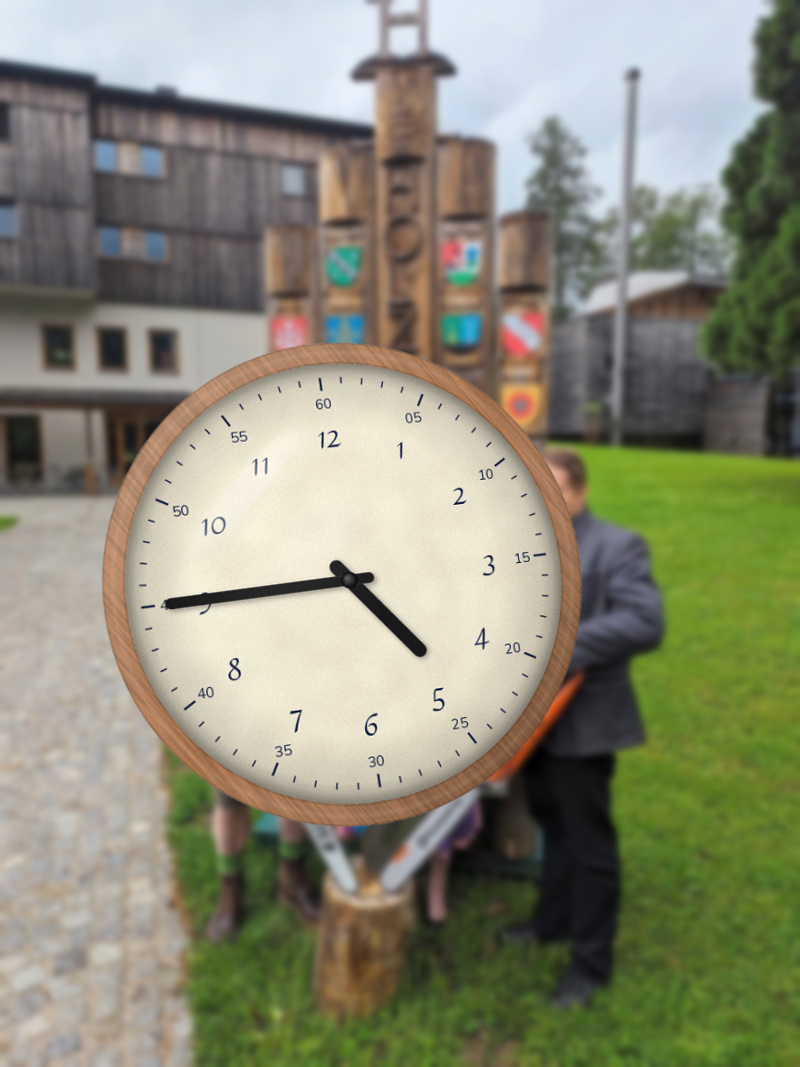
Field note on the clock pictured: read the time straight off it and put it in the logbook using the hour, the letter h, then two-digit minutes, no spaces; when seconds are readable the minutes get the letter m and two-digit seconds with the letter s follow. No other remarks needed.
4h45
